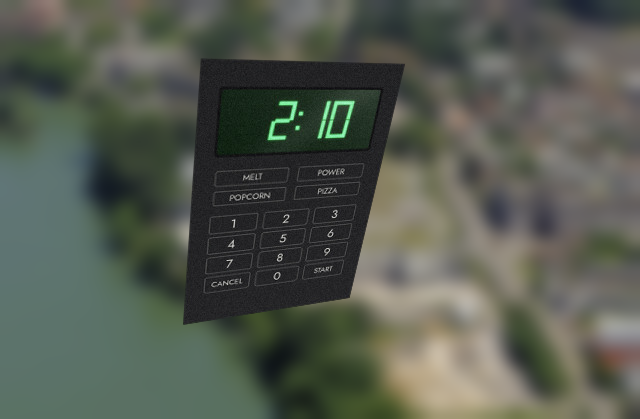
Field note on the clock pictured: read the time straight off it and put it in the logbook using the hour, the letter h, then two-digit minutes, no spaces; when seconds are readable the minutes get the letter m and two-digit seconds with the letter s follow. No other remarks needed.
2h10
